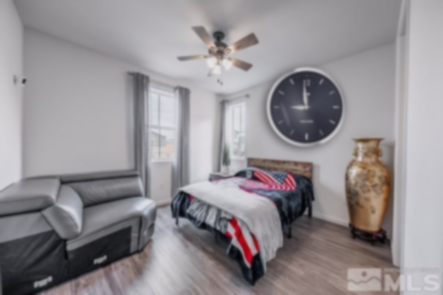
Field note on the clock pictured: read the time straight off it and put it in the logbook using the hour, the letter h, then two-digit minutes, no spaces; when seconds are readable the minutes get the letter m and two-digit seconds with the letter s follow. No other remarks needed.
8h59
